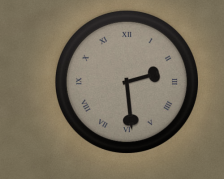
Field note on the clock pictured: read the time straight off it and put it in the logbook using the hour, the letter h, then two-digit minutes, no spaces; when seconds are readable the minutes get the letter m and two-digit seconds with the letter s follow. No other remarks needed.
2h29
